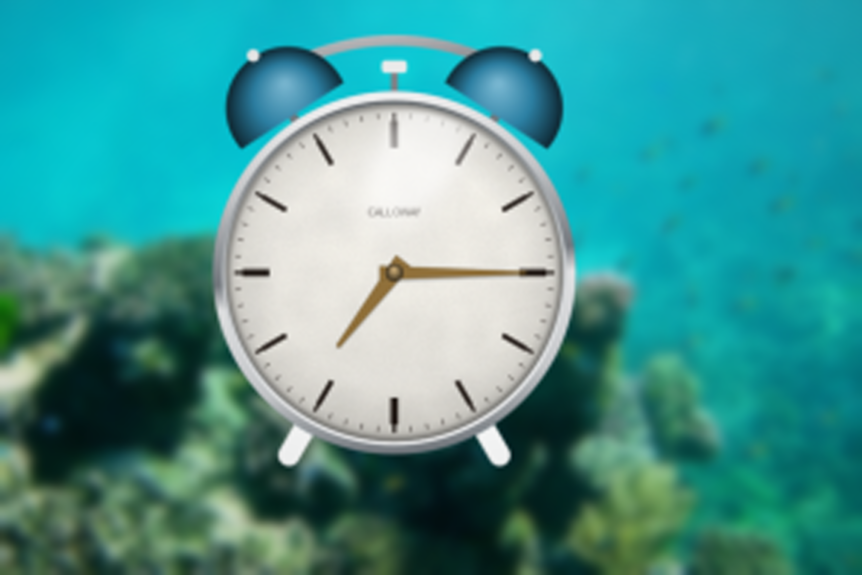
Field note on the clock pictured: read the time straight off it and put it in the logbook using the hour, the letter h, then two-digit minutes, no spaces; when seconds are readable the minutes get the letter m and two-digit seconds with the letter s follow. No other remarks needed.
7h15
